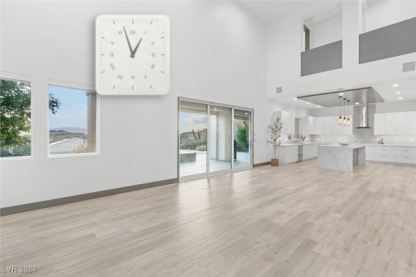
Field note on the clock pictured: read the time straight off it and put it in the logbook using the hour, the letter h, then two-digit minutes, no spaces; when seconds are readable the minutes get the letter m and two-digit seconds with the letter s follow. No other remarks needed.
12h57
